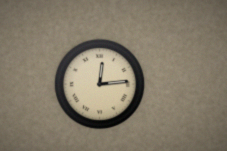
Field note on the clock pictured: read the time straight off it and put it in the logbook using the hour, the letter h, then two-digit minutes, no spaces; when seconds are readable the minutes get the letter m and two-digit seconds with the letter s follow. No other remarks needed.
12h14
